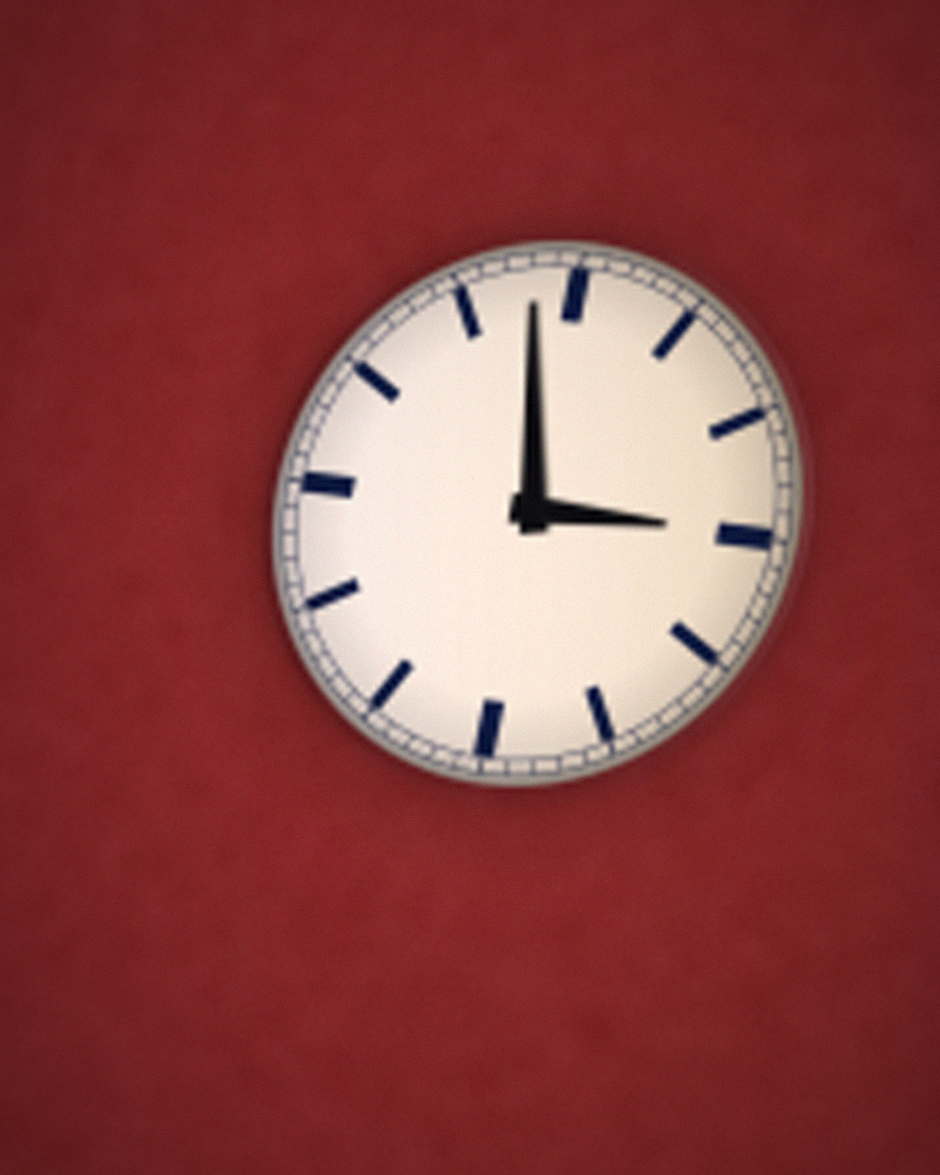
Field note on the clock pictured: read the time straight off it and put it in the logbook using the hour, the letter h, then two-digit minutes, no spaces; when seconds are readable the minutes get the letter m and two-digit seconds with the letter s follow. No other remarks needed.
2h58
